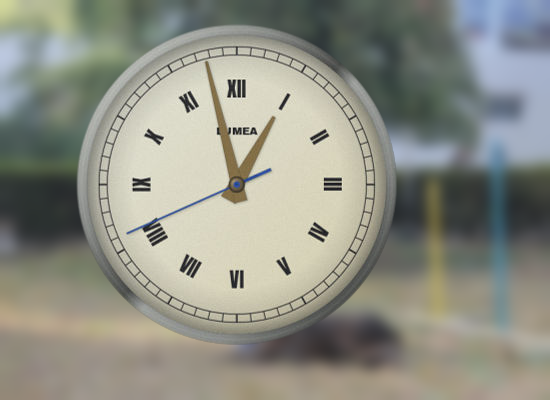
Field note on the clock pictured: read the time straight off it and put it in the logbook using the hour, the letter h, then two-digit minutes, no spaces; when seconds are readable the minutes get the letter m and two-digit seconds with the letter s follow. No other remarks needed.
12h57m41s
